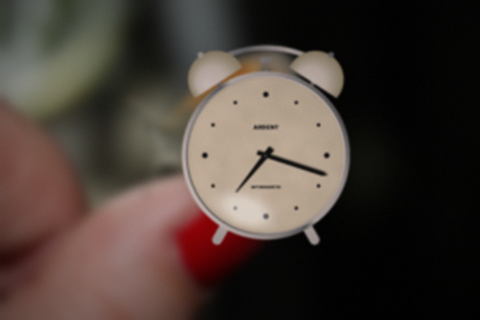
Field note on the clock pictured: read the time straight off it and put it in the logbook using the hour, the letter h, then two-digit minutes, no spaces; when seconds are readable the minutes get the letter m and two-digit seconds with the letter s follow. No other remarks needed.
7h18
